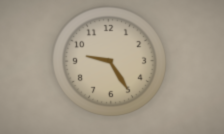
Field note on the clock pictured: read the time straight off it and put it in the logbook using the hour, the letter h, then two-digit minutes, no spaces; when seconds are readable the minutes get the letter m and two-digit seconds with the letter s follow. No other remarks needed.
9h25
